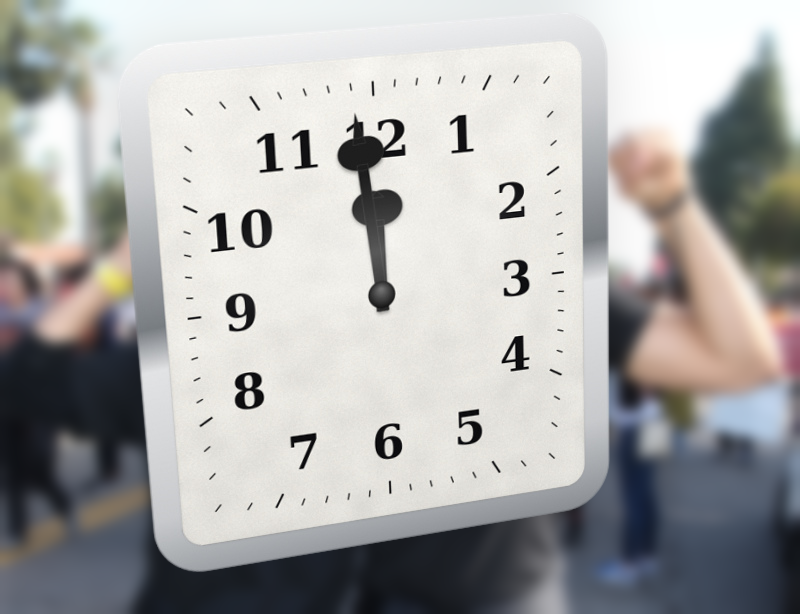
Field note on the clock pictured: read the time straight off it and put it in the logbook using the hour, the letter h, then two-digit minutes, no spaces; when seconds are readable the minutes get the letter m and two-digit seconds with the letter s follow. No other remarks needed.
11h59
